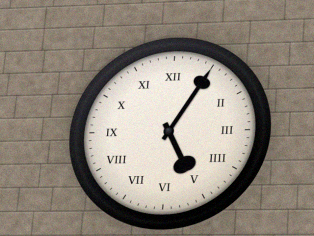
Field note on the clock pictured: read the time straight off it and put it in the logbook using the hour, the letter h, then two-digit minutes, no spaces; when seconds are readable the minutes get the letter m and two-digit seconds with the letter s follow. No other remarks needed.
5h05
